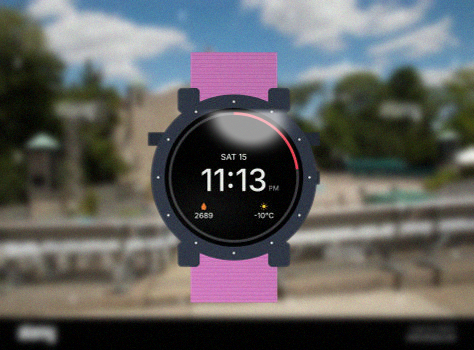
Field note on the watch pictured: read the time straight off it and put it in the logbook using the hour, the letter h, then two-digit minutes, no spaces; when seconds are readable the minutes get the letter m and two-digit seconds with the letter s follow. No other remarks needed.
11h13
